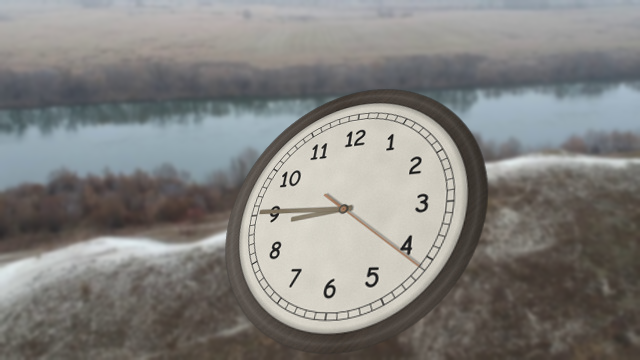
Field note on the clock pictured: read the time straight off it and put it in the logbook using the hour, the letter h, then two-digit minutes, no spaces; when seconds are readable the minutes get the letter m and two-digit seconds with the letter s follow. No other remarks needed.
8h45m21s
